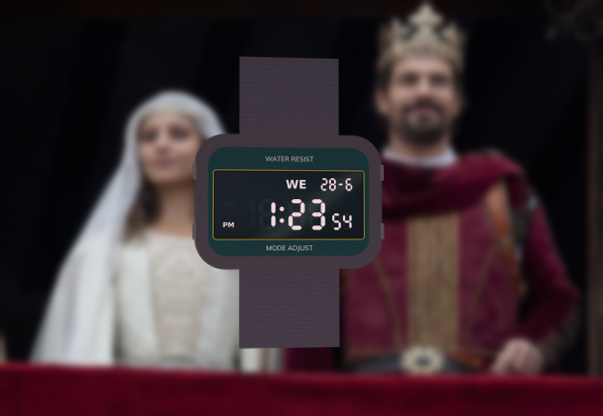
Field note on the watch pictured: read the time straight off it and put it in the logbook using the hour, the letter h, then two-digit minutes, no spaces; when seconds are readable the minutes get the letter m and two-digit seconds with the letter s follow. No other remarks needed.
1h23m54s
